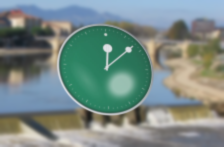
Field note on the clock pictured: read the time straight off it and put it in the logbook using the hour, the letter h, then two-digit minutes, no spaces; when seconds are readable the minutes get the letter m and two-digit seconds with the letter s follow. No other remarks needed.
12h08
